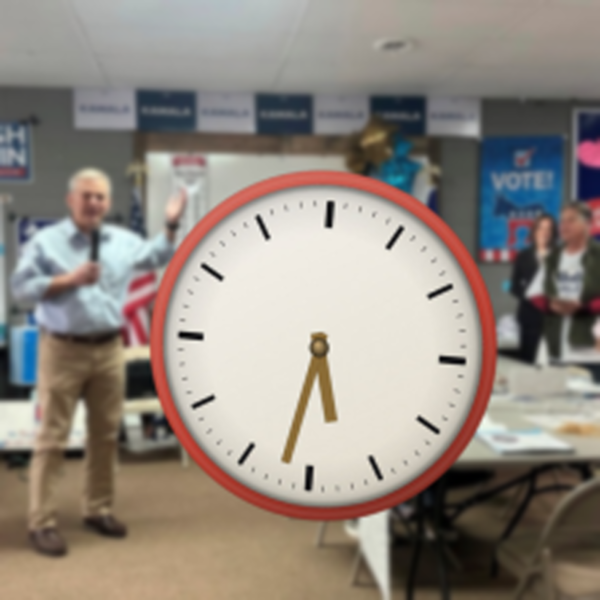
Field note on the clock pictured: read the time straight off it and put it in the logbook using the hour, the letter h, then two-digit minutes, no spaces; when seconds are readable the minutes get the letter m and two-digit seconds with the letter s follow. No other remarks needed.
5h32
